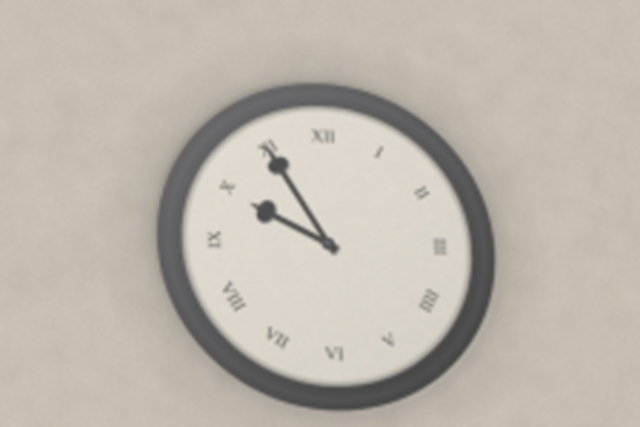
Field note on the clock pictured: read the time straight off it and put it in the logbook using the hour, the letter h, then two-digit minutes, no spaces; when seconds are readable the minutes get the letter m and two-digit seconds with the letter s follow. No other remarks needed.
9h55
